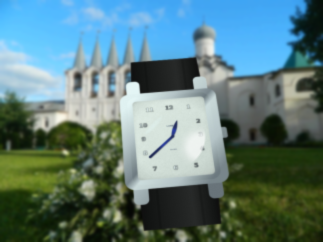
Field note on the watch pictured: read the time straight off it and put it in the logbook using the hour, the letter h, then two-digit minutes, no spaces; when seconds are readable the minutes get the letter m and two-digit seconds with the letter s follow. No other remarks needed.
12h38
